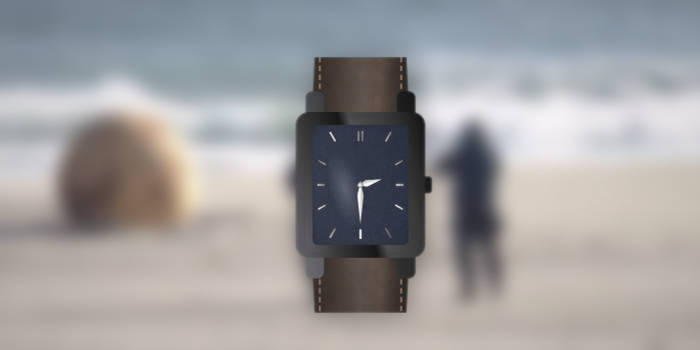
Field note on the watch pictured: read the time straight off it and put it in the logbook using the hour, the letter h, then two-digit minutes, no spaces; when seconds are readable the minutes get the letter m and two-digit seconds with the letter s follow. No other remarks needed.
2h30
